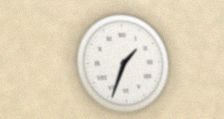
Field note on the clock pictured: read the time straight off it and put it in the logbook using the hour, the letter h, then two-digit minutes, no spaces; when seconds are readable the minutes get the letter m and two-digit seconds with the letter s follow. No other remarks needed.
1h34
